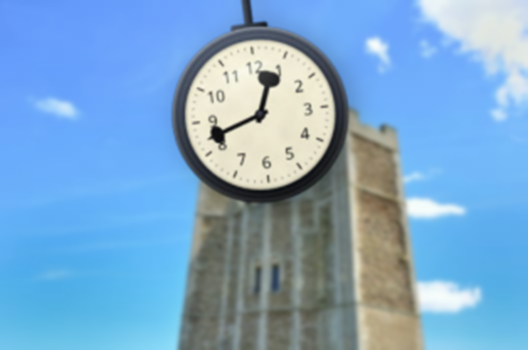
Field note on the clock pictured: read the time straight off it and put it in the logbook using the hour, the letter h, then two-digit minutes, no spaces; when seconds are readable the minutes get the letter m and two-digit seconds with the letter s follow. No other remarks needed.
12h42
